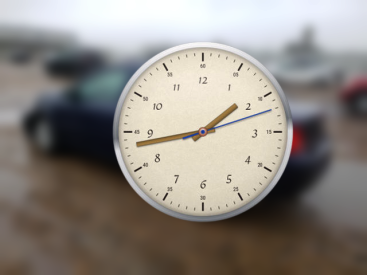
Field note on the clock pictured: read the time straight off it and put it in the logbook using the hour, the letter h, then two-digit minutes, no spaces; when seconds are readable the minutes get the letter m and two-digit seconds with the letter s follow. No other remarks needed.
1h43m12s
